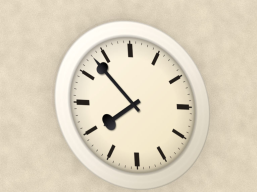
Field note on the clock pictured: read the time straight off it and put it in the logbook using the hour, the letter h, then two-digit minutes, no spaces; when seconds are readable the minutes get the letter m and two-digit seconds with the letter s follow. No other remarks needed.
7h53
